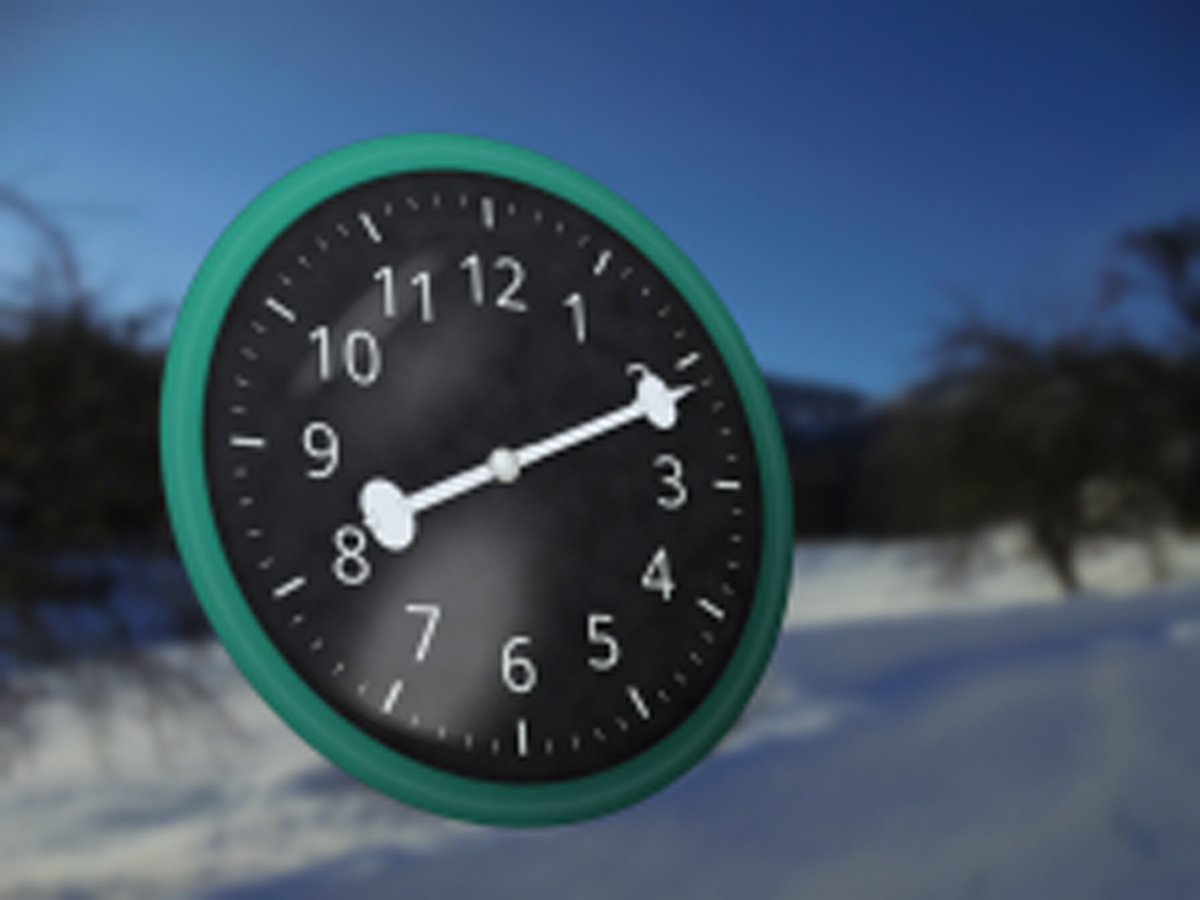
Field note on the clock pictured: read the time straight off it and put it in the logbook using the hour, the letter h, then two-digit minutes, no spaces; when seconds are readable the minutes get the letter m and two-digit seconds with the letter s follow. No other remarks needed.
8h11
